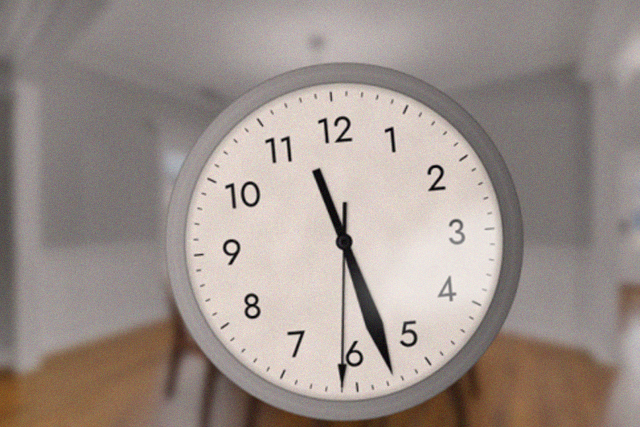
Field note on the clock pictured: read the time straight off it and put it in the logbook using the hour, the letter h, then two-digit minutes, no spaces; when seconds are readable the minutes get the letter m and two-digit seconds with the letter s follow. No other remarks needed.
11h27m31s
